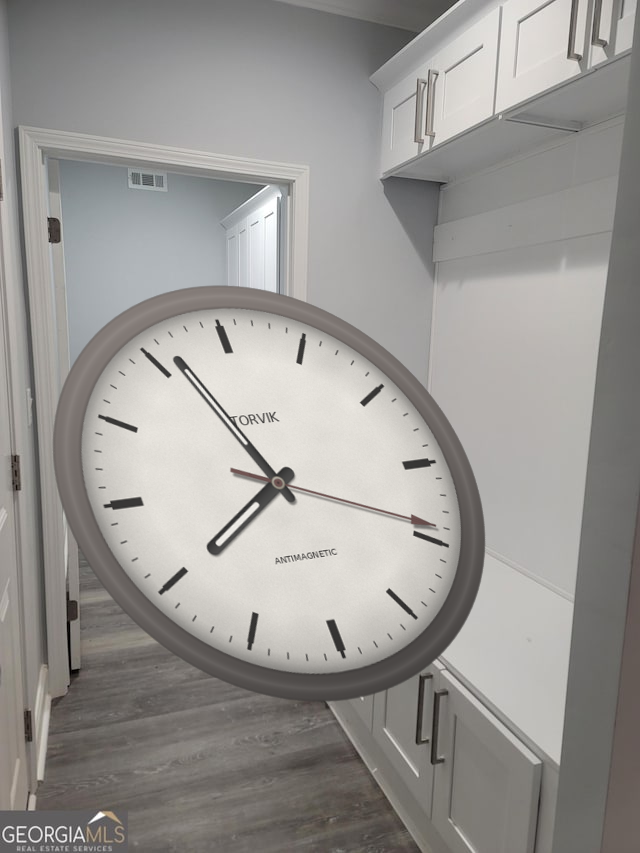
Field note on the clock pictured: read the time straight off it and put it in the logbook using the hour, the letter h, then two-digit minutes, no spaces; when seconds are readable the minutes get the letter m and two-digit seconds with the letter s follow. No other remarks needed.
7h56m19s
